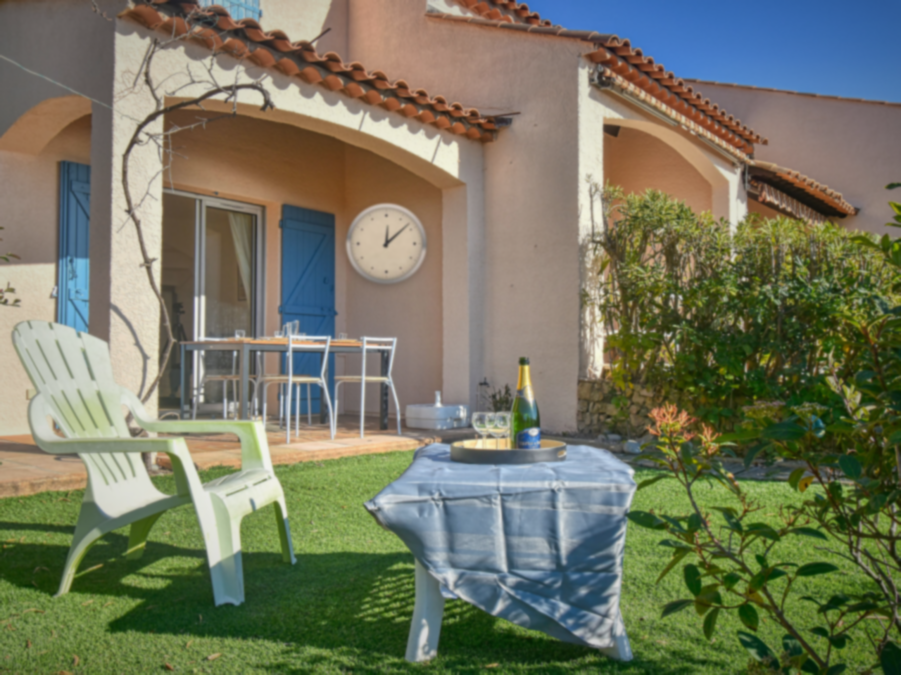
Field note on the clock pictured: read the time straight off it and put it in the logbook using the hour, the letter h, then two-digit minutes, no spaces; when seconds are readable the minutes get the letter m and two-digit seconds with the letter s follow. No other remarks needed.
12h08
